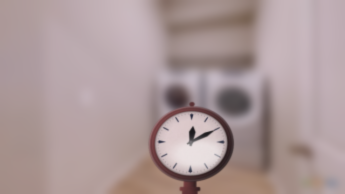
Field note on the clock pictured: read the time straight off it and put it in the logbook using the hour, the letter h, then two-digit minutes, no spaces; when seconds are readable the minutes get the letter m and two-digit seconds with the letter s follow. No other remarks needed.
12h10
